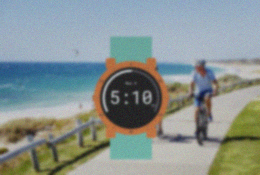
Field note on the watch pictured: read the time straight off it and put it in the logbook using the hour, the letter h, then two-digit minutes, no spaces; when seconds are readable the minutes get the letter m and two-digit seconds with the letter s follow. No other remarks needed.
5h10
